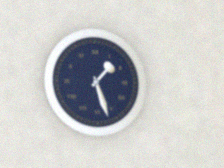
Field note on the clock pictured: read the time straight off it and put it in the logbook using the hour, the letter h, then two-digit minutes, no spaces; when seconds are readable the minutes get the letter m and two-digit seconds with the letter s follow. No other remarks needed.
1h27
